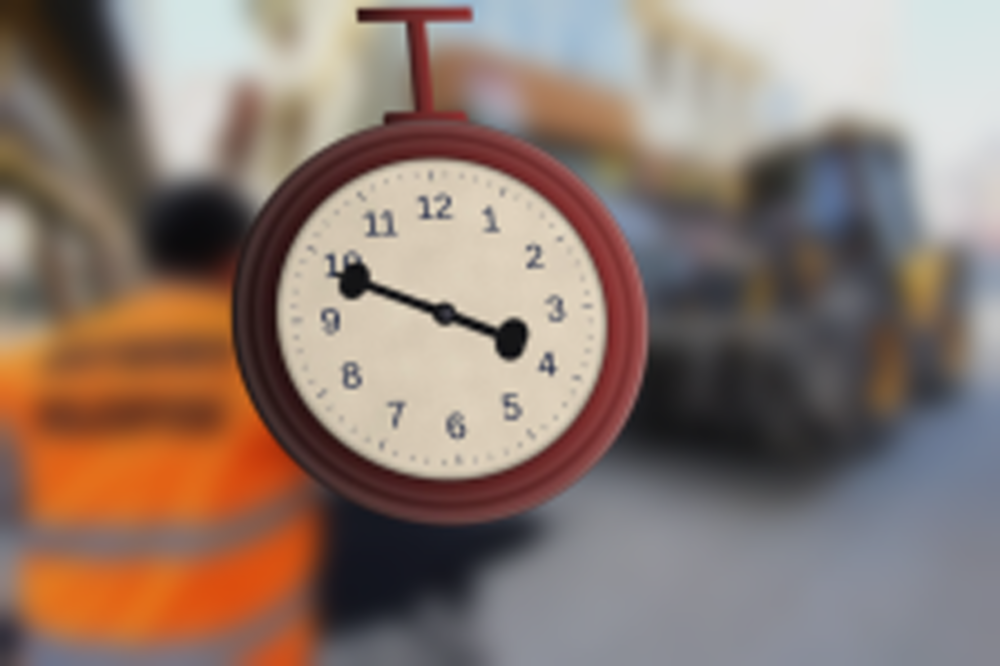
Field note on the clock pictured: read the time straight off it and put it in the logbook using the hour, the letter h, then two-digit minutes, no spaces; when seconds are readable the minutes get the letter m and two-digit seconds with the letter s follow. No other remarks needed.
3h49
